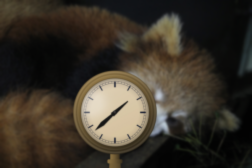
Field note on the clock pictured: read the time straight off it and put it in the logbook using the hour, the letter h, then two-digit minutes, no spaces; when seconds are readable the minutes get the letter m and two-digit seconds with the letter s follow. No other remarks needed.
1h38
